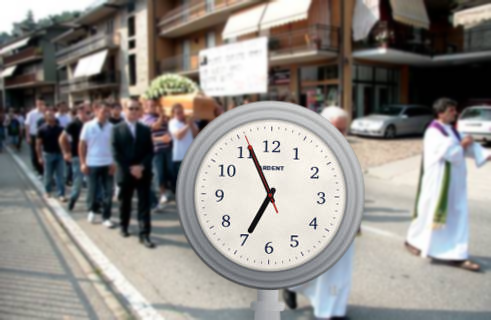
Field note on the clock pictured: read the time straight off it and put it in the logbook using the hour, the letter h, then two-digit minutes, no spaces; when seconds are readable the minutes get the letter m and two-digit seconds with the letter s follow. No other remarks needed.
6h55m56s
